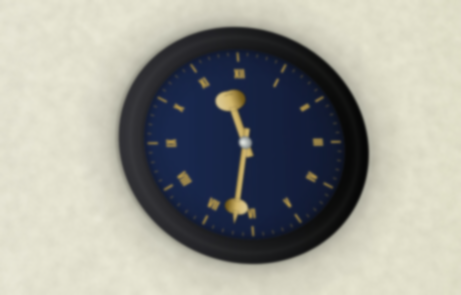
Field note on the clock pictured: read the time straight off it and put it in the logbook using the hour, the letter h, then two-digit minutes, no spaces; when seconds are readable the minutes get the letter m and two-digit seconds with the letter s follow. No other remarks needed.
11h32
